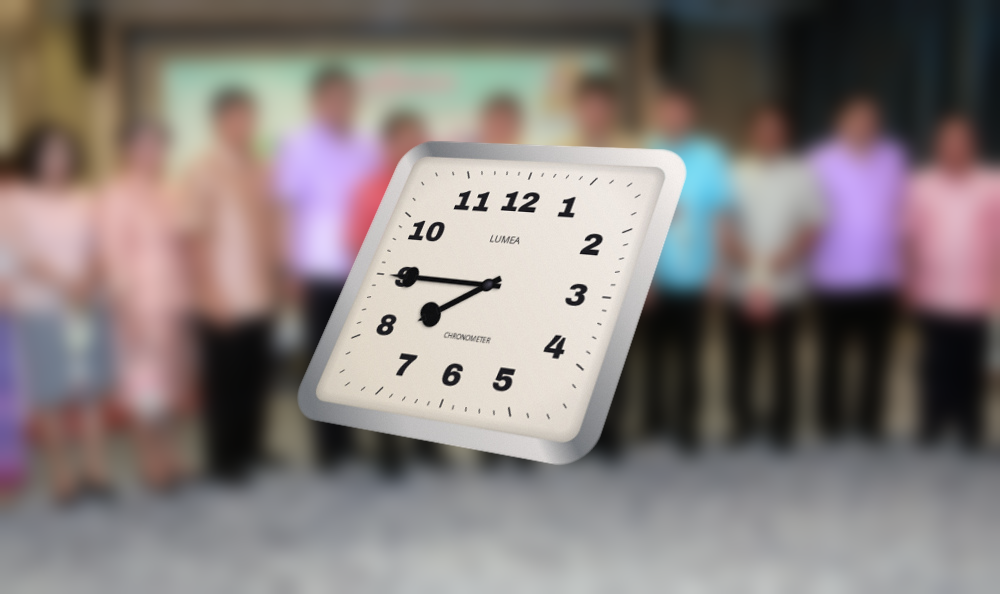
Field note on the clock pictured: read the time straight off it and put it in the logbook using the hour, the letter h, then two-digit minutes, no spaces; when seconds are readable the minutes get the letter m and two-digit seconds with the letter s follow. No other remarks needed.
7h45
